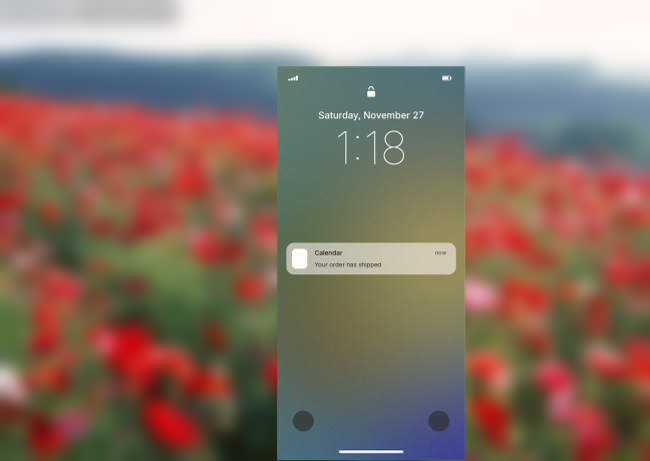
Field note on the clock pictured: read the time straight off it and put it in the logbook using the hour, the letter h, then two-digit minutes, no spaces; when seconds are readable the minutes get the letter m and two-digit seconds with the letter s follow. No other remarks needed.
1h18
